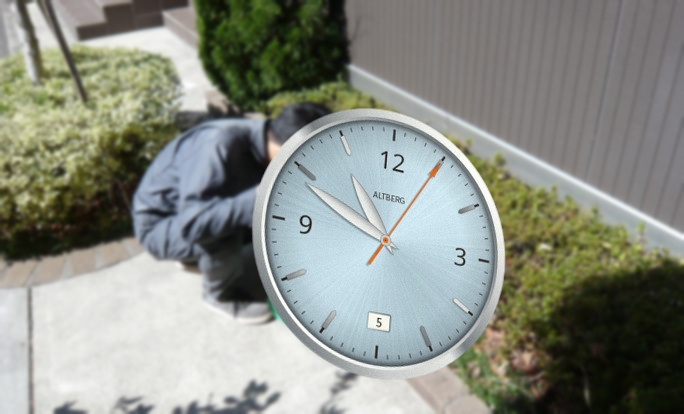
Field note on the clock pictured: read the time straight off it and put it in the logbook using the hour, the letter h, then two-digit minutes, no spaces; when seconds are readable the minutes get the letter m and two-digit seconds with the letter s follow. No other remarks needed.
10h49m05s
